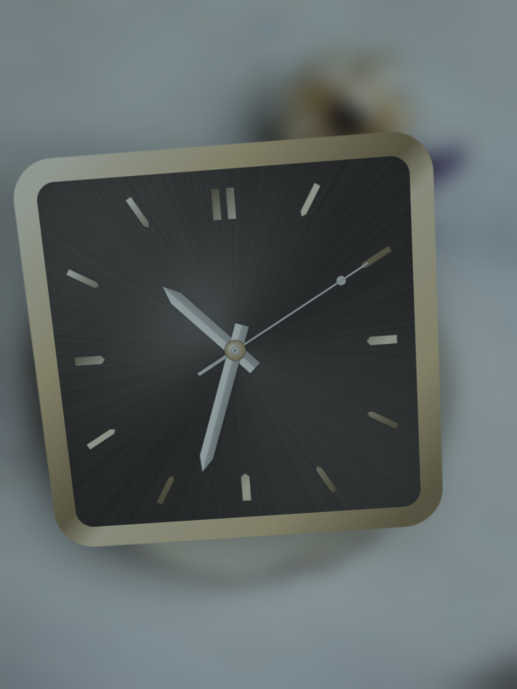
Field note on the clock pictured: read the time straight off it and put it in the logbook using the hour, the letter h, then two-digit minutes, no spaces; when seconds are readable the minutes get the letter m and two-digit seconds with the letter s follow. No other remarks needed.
10h33m10s
